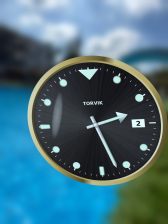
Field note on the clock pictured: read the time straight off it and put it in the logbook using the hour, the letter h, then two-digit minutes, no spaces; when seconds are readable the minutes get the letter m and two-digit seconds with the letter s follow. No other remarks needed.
2h27
